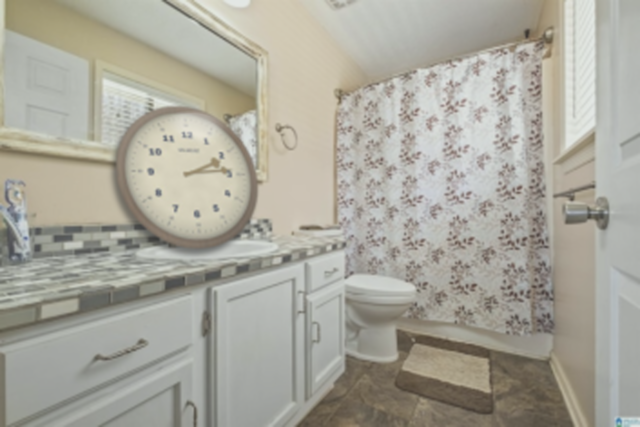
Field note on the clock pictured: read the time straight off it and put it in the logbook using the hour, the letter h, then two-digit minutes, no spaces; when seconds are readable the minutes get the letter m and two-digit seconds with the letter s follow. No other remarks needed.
2h14
